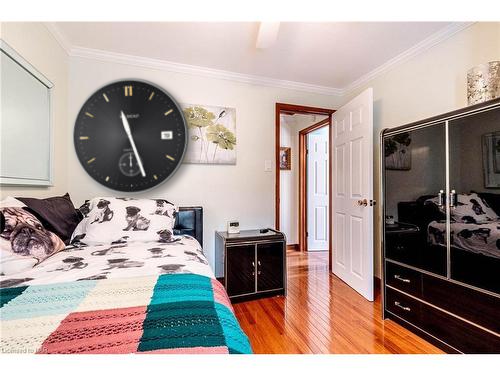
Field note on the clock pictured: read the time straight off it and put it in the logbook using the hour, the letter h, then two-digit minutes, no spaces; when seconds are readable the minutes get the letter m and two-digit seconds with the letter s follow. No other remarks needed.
11h27
